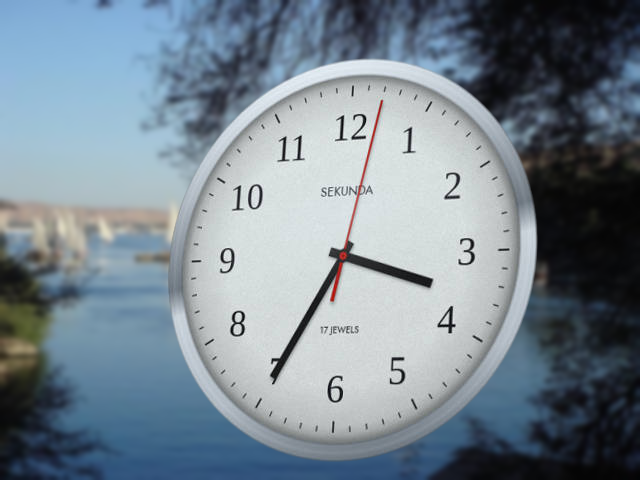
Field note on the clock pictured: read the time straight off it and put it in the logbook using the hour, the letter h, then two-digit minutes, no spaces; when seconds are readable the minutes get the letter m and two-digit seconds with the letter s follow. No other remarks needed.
3h35m02s
